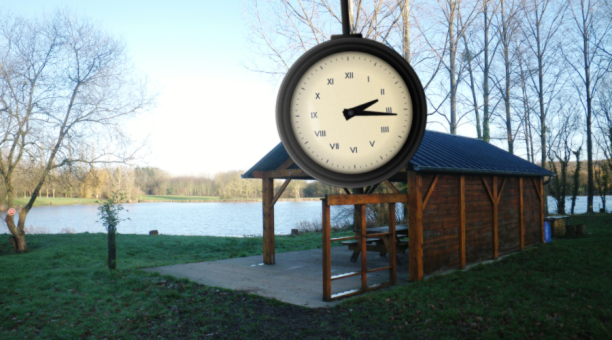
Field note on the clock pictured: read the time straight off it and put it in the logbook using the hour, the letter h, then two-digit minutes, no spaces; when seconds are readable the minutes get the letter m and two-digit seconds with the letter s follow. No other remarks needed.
2h16
